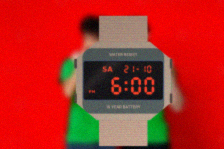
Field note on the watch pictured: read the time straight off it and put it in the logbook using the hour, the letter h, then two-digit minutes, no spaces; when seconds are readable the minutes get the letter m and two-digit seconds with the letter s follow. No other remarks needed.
6h00
